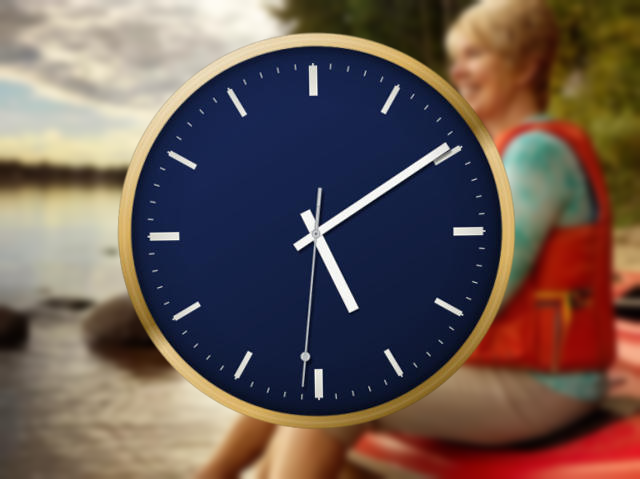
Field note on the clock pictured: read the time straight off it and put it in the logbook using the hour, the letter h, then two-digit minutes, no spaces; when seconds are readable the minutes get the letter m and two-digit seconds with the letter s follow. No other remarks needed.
5h09m31s
